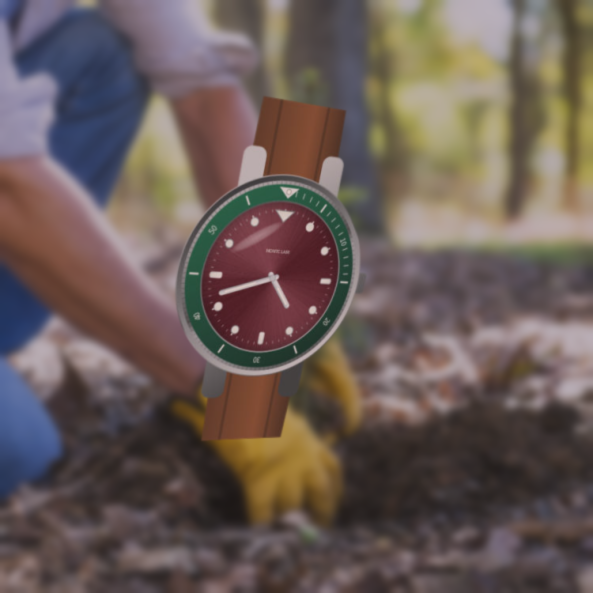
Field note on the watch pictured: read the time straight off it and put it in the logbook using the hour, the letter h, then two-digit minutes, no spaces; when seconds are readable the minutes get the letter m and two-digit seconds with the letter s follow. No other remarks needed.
4h42
